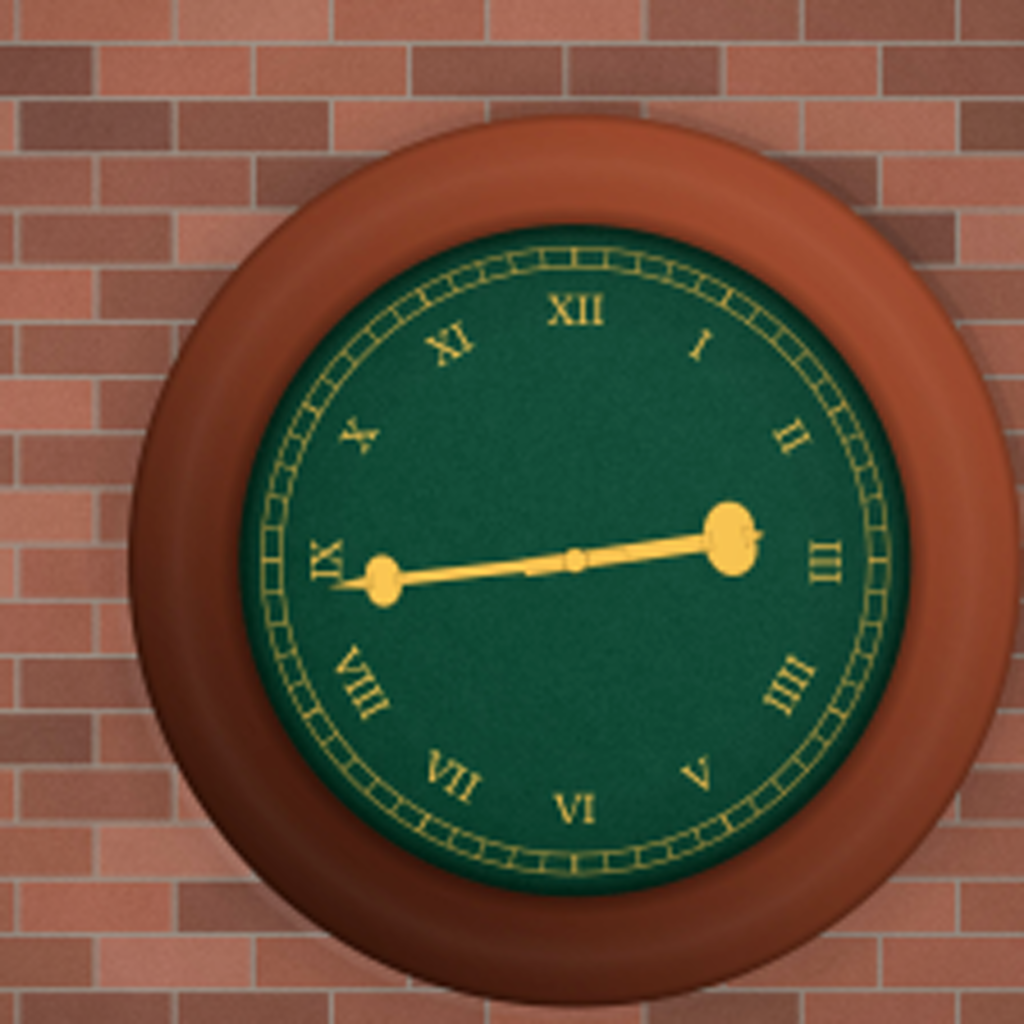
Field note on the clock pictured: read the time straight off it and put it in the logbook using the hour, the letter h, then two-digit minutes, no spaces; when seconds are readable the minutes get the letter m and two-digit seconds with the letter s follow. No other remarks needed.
2h44
